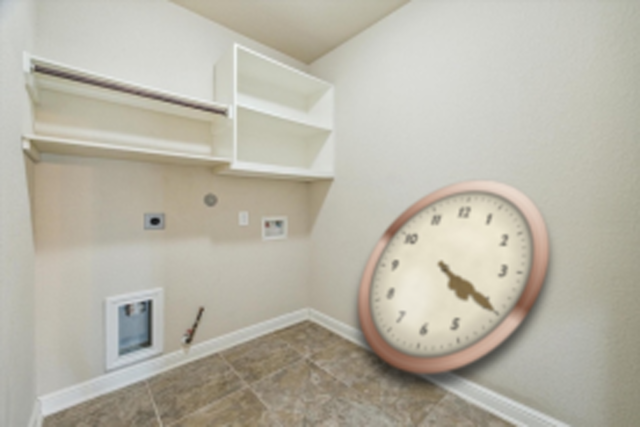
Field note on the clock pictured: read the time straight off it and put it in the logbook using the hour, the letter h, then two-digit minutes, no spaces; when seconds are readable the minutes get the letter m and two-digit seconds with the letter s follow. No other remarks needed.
4h20
